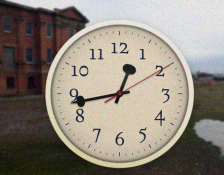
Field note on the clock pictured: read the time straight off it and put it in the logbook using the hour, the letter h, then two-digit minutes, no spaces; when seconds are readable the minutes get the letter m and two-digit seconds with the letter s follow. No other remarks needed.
12h43m10s
